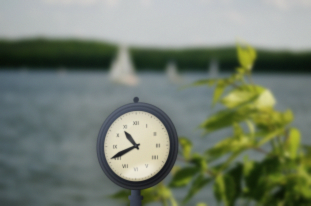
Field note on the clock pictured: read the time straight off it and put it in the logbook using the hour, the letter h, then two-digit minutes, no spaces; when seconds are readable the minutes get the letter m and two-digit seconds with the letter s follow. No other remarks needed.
10h41
